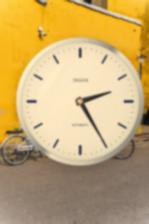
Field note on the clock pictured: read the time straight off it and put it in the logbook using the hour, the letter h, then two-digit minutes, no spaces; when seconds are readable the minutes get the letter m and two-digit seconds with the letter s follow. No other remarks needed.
2h25
